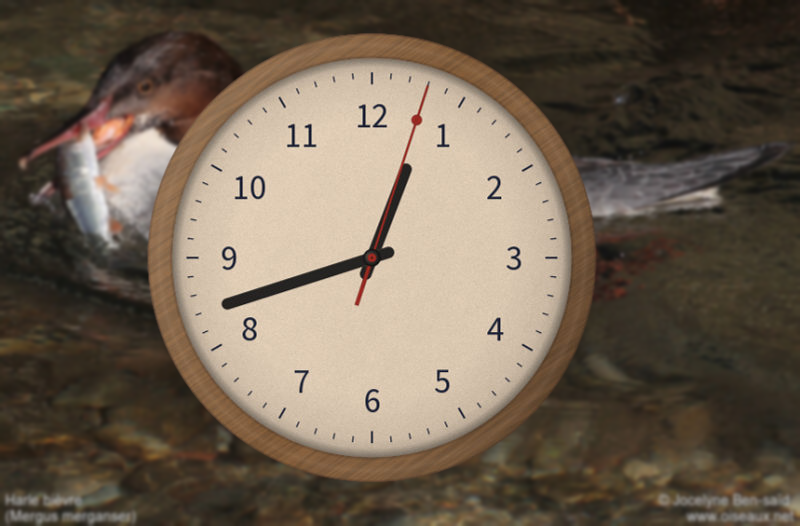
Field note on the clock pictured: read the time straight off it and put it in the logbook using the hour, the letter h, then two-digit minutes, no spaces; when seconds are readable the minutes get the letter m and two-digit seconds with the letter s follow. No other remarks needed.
12h42m03s
